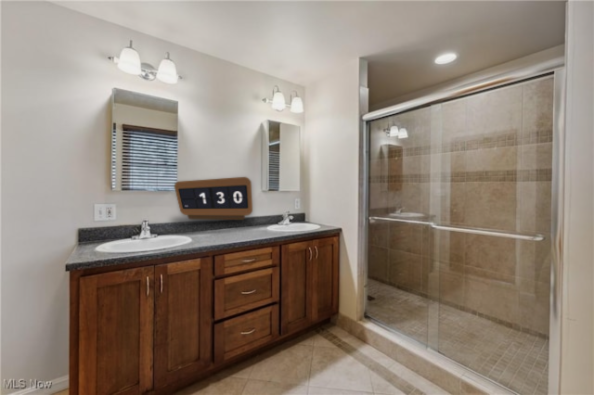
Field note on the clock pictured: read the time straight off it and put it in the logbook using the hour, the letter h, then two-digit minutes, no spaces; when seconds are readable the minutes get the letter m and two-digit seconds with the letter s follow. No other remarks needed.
1h30
